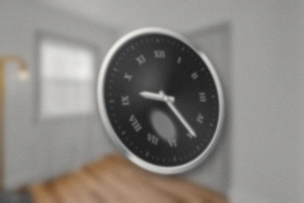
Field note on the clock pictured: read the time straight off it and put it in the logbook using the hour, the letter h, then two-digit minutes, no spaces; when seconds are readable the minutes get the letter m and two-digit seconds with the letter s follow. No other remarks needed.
9h24
